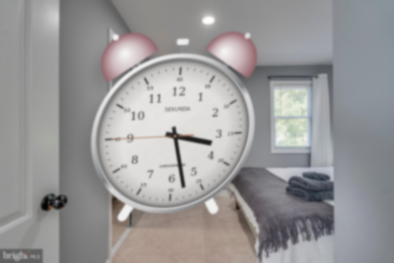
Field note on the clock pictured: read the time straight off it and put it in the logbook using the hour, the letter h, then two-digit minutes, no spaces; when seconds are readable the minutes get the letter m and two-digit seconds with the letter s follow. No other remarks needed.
3h27m45s
